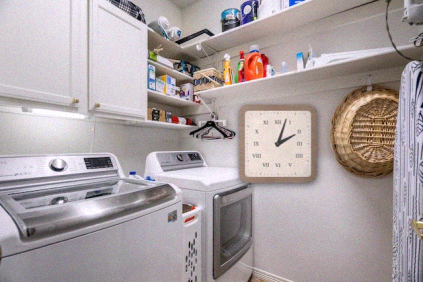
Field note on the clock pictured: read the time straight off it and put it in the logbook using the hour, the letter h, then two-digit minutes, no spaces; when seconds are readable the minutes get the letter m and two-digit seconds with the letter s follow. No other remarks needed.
2h03
